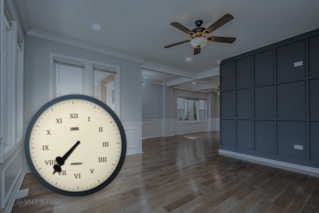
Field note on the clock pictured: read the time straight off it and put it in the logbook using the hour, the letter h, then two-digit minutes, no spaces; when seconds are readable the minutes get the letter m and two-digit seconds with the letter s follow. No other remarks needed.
7h37
